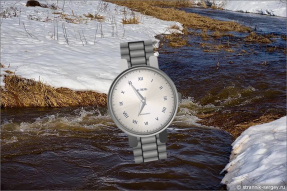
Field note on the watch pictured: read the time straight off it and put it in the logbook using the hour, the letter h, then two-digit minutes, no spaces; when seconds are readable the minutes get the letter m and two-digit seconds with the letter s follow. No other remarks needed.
6h55
